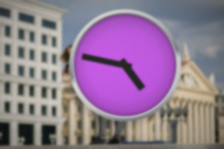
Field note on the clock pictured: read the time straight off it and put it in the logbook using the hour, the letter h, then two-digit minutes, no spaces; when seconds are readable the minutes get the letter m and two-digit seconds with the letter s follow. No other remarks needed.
4h47
